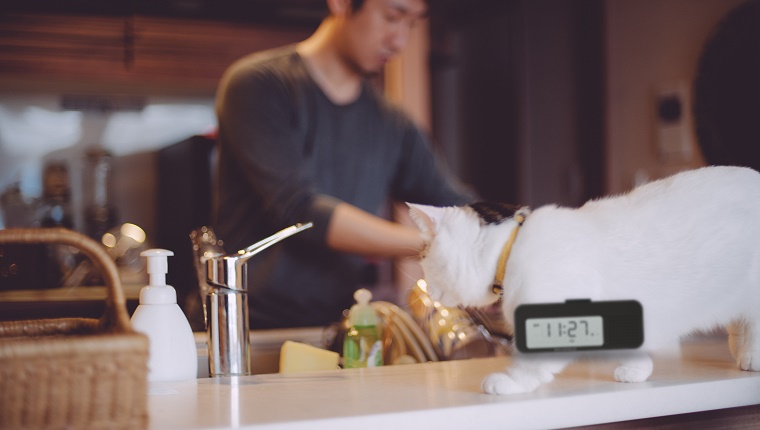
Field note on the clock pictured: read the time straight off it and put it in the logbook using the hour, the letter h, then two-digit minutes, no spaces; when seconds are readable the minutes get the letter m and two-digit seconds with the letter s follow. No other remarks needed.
11h27
